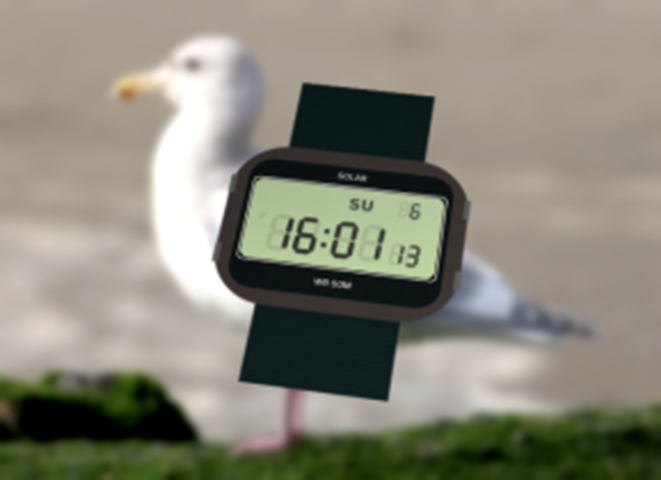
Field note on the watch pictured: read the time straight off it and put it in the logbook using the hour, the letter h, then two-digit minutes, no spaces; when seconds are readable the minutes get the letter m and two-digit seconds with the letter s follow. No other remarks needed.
16h01m13s
